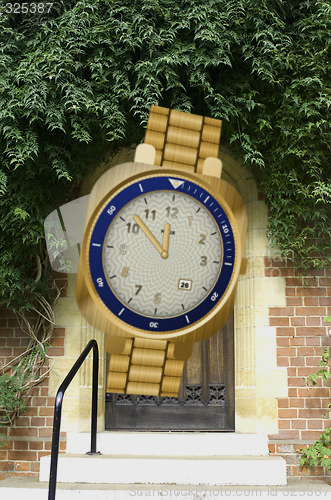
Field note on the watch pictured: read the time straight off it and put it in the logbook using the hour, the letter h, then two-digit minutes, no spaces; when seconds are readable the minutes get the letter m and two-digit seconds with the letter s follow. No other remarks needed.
11h52
